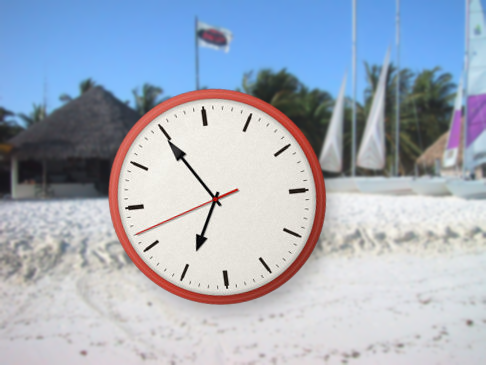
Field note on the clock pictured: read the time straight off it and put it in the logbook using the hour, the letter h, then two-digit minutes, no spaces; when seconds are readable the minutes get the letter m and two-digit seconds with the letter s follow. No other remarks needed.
6h54m42s
